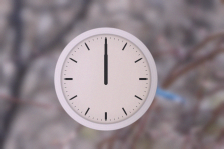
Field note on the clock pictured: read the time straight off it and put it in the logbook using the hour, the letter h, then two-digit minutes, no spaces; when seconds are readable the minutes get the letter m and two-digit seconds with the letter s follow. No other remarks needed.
12h00
